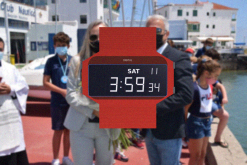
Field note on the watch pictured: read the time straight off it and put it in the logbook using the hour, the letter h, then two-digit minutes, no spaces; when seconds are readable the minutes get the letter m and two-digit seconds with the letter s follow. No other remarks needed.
3h59m34s
